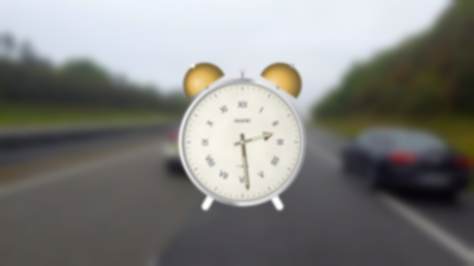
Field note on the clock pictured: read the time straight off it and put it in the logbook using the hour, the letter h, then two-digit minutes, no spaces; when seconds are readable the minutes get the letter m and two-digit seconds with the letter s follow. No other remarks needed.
2h29
